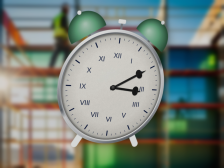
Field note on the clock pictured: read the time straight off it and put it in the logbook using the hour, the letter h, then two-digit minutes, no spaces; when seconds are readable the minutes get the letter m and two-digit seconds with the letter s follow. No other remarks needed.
3h10
